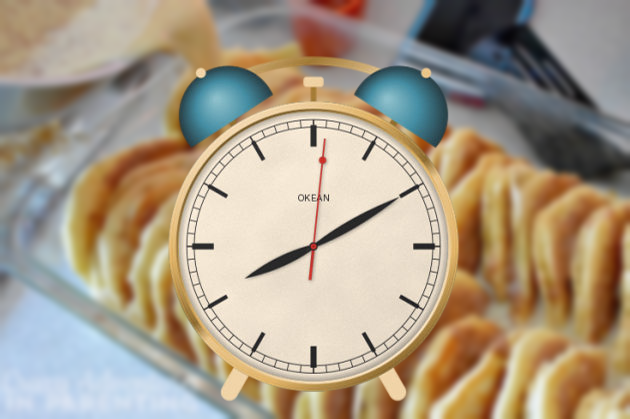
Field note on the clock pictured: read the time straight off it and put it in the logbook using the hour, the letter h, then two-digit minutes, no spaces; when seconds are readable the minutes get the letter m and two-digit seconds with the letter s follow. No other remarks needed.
8h10m01s
